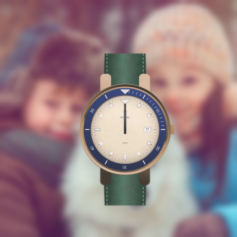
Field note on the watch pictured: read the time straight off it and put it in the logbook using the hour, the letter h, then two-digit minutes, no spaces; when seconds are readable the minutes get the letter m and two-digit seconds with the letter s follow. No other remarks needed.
12h00
